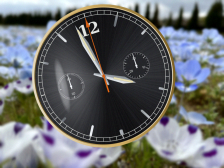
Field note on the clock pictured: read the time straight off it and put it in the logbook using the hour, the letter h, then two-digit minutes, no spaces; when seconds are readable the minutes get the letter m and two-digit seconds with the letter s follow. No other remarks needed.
3h58
